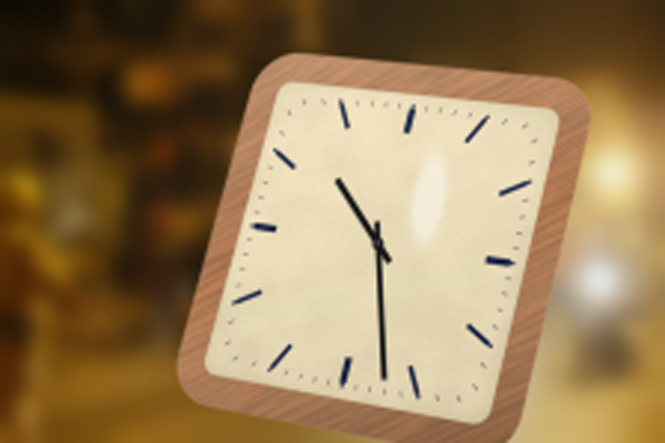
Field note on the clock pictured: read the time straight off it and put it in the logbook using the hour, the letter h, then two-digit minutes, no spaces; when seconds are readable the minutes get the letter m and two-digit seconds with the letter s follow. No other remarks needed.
10h27
